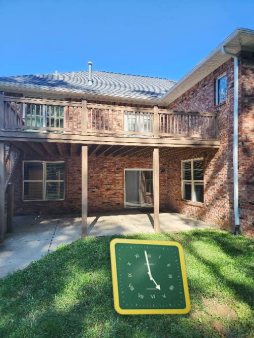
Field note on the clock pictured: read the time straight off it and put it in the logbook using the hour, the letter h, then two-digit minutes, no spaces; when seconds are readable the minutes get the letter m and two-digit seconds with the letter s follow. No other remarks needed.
4h59
